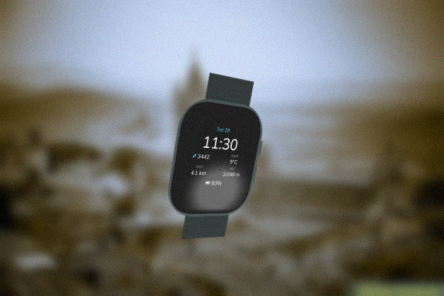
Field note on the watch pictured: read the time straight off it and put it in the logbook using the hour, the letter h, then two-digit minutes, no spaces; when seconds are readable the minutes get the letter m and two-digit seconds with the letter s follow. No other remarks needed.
11h30
